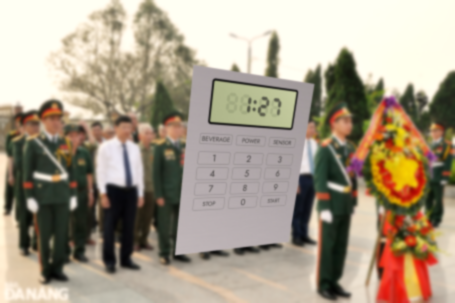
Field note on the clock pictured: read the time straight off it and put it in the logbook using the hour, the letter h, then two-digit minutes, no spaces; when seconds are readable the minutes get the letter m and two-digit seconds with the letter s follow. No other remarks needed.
1h27
